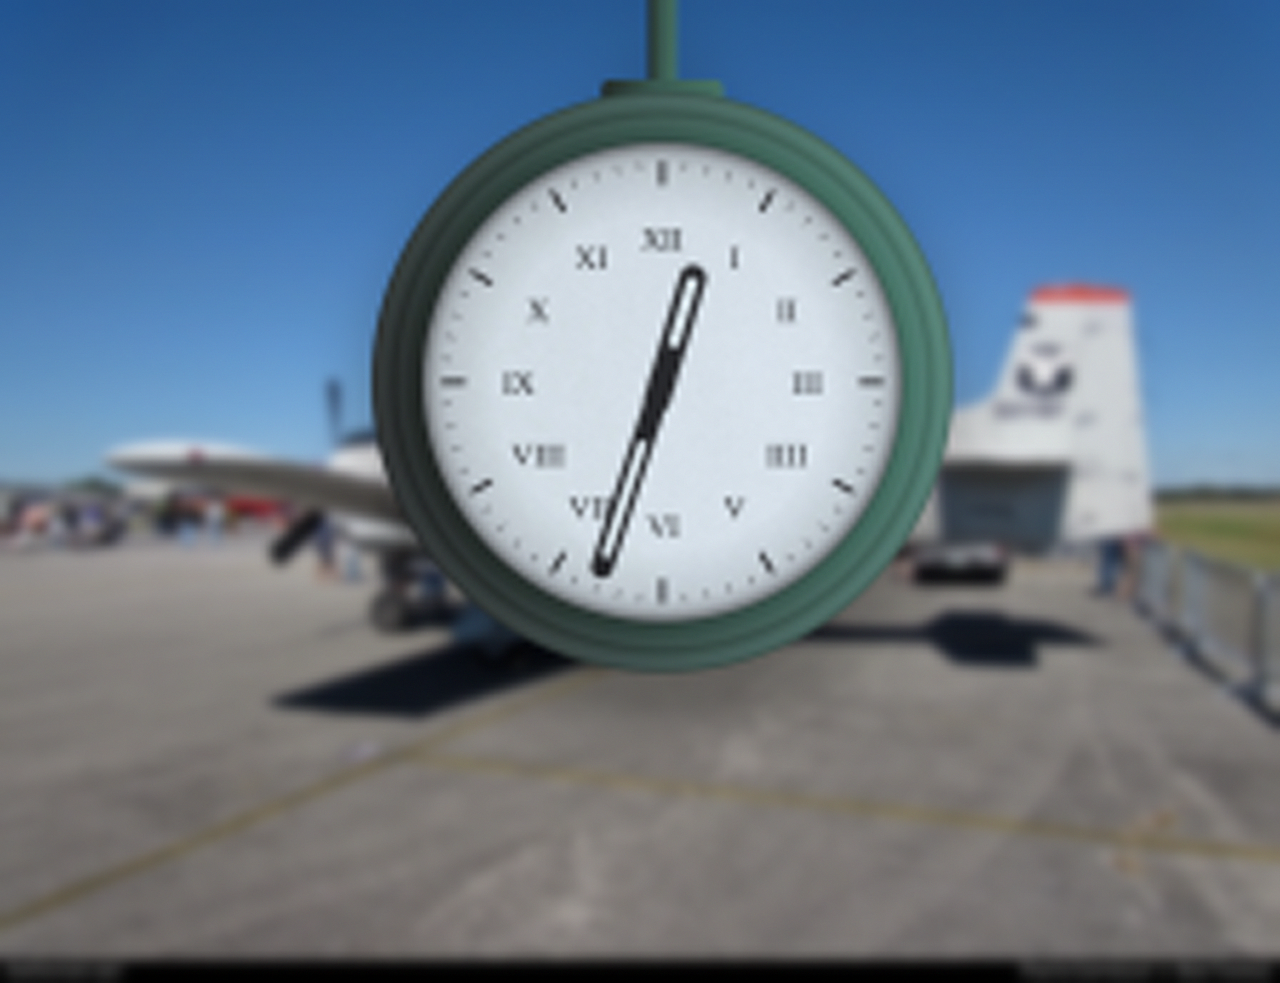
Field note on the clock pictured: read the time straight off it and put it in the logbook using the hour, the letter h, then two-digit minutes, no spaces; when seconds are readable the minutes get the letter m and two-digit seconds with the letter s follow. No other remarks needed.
12h33
